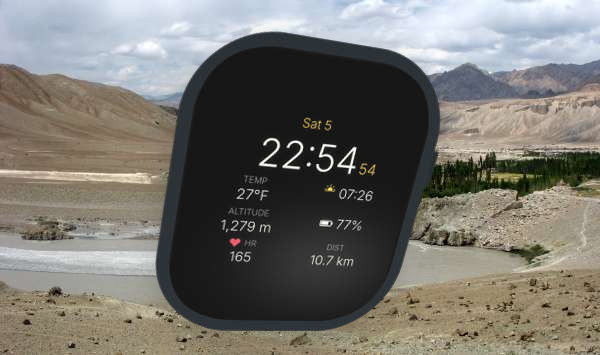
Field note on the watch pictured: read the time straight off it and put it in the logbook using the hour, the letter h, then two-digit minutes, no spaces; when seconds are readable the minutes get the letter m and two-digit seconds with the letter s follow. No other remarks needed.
22h54m54s
